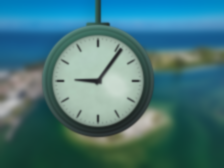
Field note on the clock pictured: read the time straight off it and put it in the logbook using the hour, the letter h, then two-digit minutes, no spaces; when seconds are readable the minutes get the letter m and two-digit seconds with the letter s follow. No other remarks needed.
9h06
